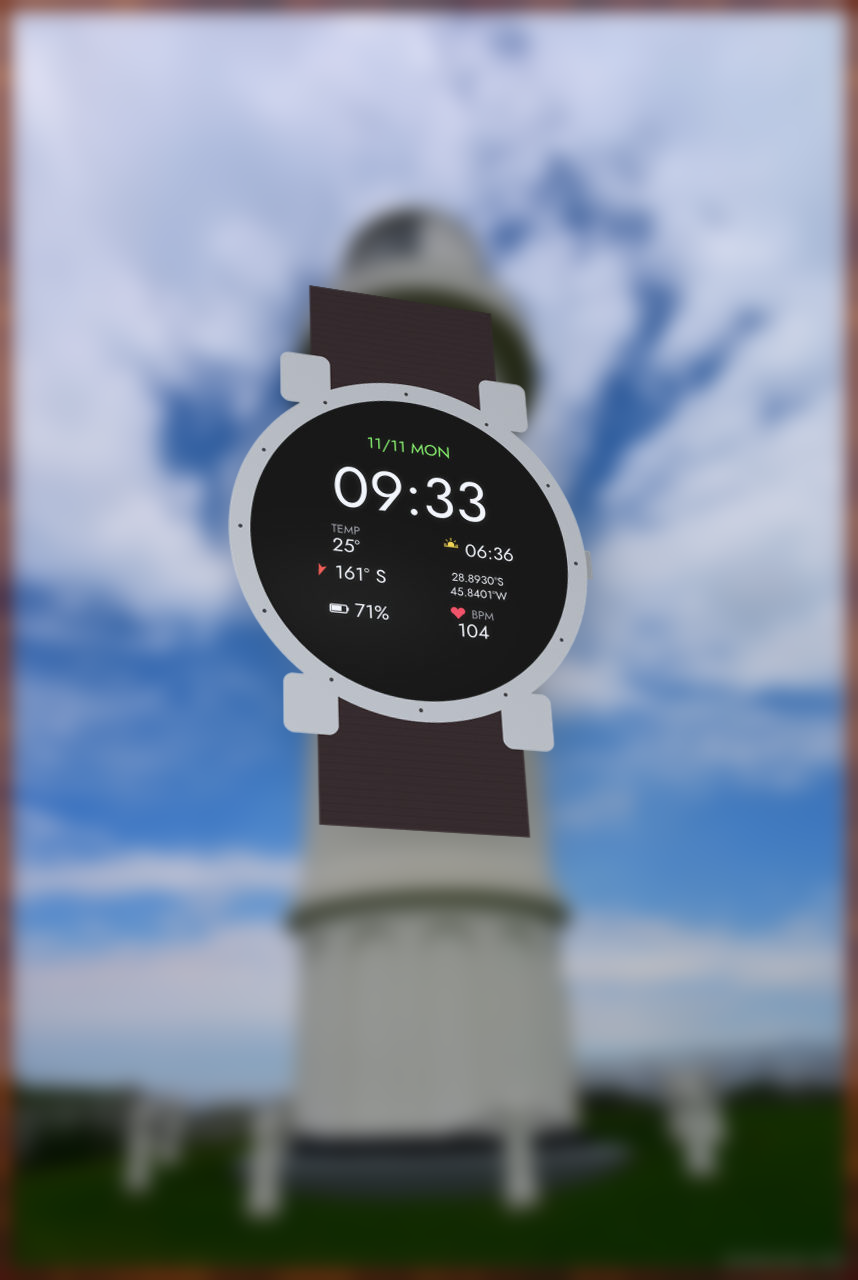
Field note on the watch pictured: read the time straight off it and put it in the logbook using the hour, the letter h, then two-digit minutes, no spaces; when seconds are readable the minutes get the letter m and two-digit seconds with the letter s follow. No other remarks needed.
9h33
